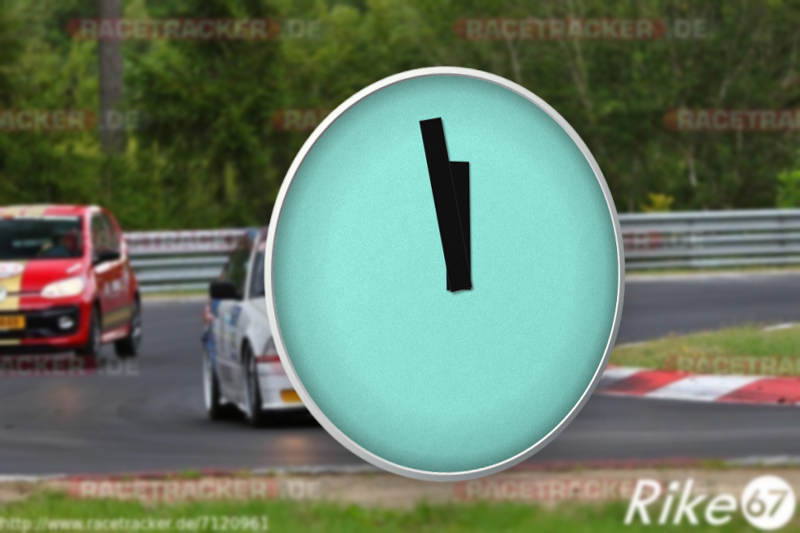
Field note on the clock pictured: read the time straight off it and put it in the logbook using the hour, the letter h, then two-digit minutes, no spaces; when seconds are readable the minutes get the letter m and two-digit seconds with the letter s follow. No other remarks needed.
11h58
